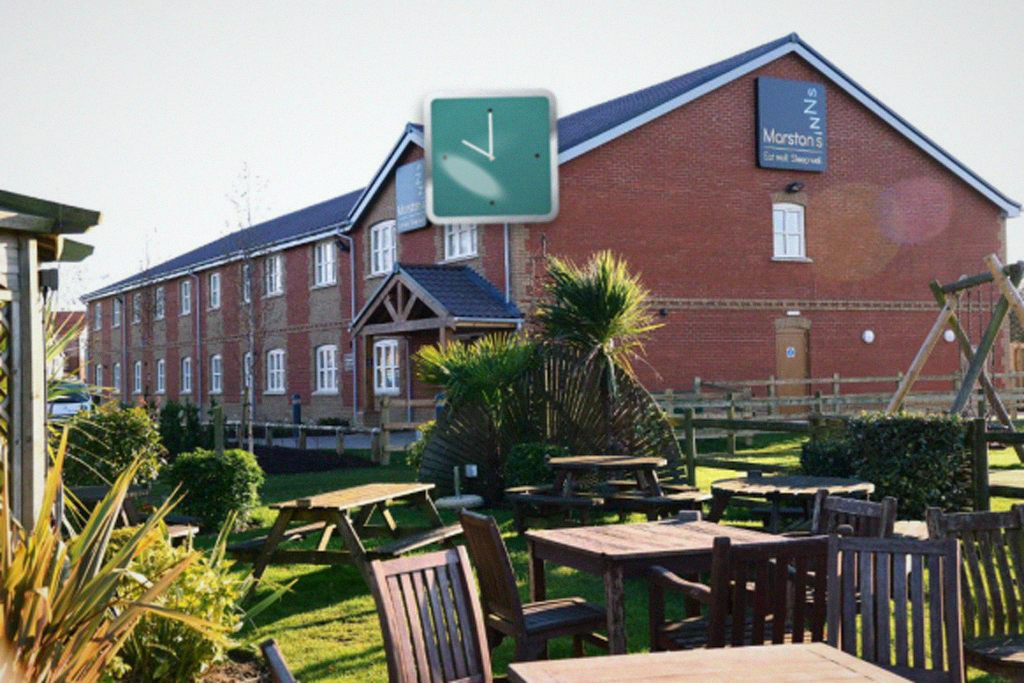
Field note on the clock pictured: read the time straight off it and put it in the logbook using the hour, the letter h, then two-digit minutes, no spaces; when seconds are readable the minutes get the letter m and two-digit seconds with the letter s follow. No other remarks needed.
10h00
